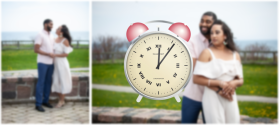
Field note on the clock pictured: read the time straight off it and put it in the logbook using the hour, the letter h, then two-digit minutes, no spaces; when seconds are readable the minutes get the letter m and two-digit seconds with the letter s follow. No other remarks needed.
12h06
